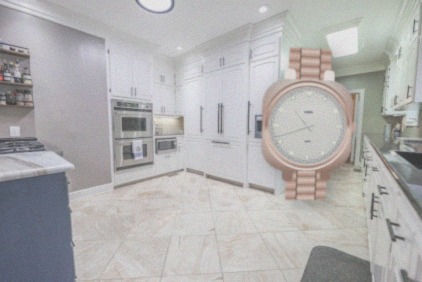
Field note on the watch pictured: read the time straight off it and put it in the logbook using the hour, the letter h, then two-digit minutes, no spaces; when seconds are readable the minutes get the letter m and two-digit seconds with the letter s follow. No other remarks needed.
10h42
